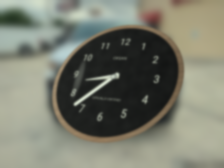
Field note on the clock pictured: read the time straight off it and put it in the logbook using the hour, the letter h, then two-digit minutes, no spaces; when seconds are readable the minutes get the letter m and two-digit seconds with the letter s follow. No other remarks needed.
8h37
